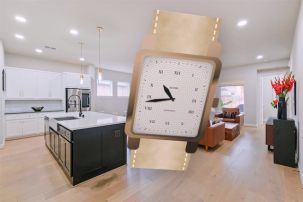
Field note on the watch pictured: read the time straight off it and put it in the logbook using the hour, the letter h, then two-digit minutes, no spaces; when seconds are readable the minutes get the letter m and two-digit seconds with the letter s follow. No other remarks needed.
10h43
